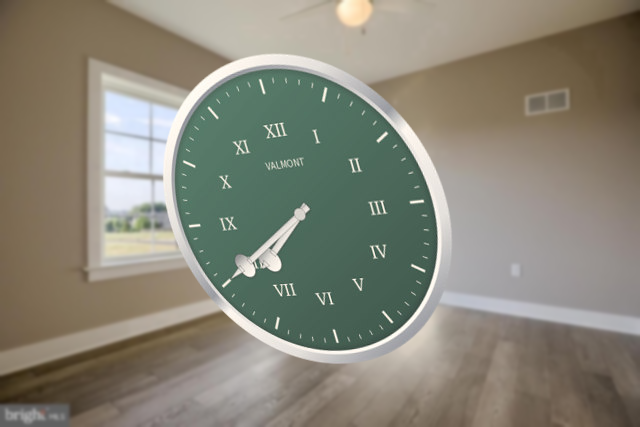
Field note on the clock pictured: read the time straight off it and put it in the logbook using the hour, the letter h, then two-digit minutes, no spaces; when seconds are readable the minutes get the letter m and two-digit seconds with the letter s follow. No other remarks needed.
7h40
